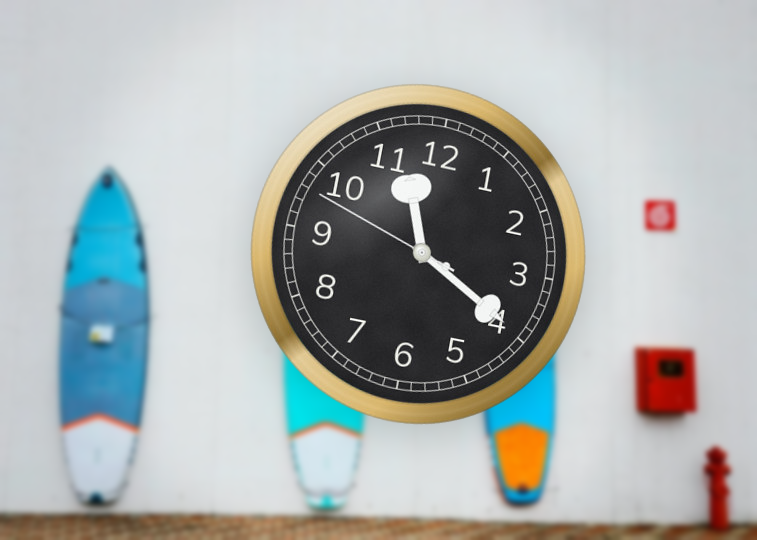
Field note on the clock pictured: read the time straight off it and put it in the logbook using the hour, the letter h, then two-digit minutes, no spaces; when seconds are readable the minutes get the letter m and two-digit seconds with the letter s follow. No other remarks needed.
11h19m48s
